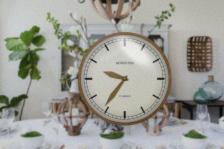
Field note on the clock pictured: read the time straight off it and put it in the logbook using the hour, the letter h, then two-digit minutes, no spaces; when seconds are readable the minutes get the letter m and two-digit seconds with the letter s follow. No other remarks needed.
9h36
